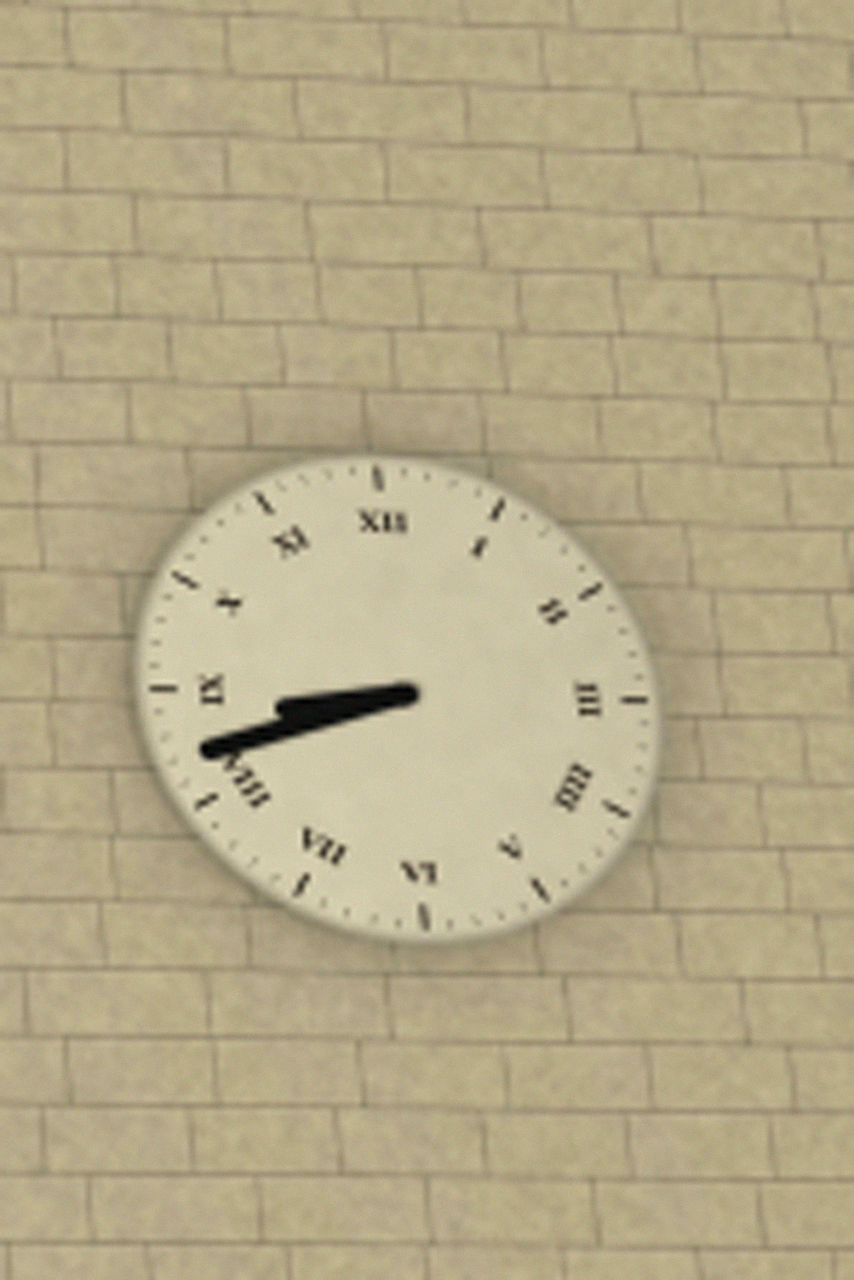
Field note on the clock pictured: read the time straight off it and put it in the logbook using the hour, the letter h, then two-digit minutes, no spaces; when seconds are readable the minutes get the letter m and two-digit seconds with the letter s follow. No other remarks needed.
8h42
